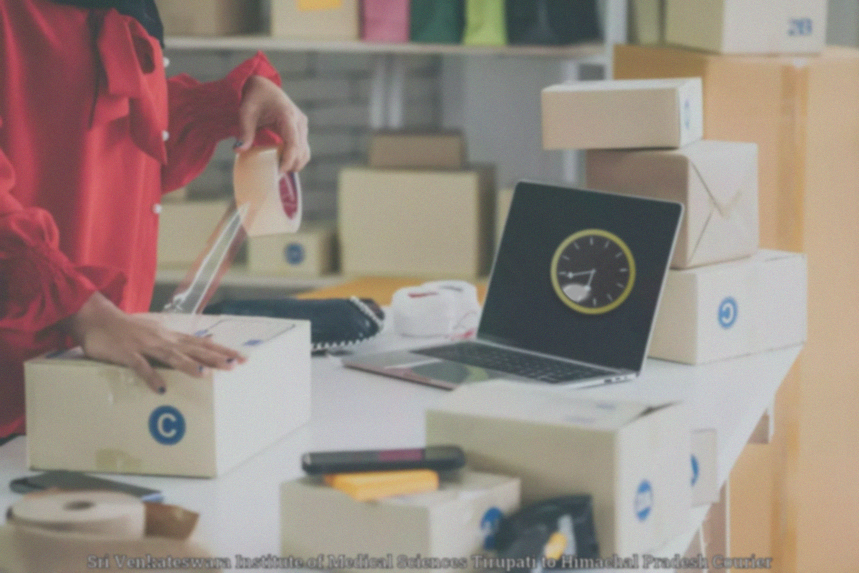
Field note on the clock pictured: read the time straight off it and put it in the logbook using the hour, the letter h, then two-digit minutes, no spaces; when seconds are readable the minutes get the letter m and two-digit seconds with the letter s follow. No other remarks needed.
6h44
